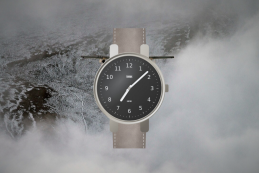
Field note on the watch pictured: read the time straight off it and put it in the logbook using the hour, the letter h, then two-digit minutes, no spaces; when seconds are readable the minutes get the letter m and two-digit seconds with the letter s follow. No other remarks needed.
7h08
